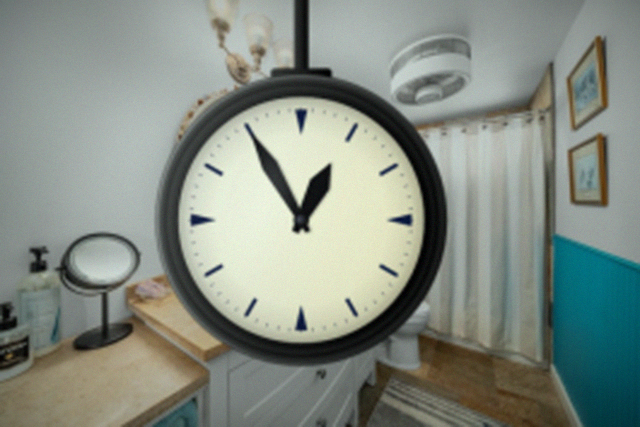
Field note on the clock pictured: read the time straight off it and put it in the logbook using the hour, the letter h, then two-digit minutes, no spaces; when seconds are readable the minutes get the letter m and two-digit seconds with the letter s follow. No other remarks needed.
12h55
